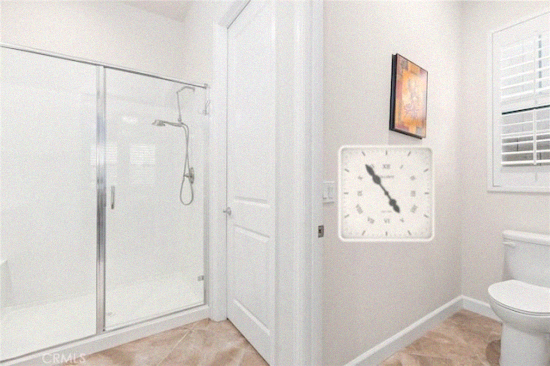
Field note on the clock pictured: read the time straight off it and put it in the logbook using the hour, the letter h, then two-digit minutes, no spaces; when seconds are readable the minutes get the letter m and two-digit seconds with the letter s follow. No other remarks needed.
4h54
